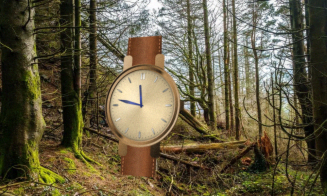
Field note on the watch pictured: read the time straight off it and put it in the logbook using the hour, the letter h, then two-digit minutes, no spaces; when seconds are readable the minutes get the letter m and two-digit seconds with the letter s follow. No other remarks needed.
11h47
